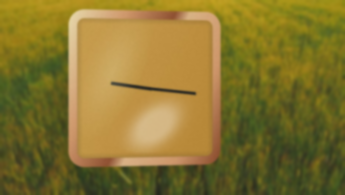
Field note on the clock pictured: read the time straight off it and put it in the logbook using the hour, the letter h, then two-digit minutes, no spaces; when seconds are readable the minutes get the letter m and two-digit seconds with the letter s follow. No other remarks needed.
9h16
